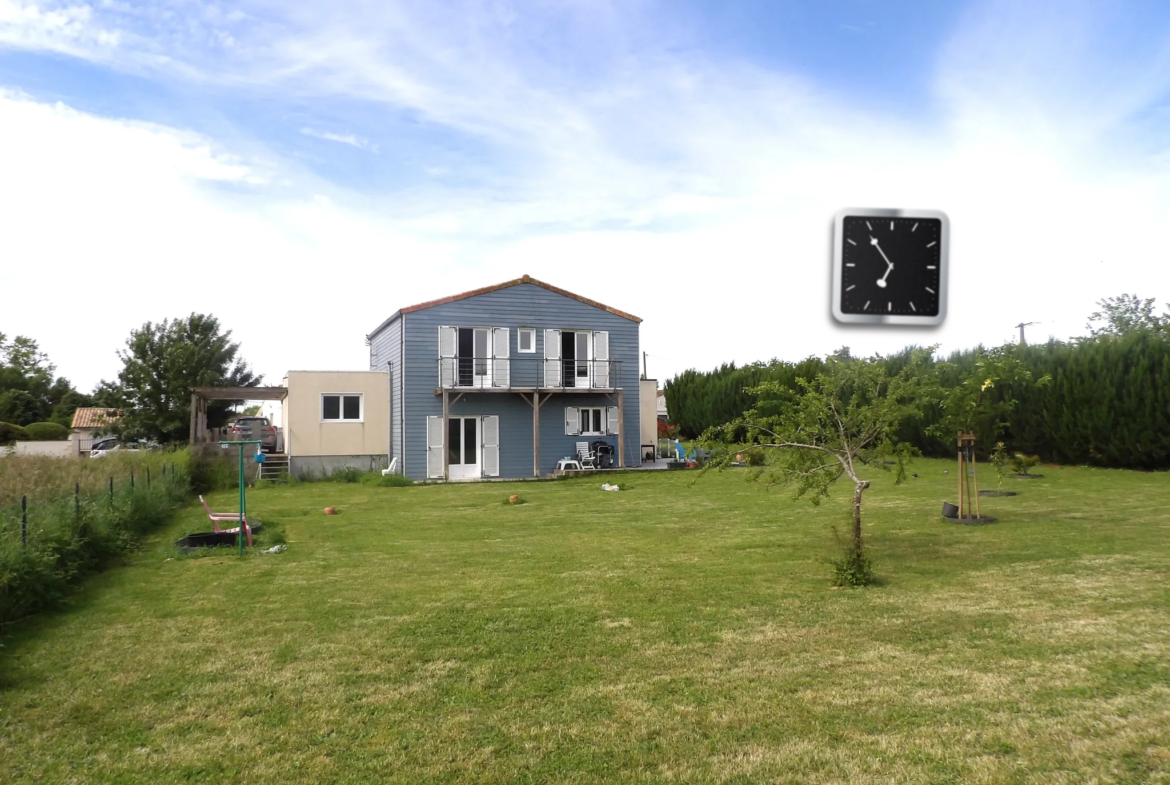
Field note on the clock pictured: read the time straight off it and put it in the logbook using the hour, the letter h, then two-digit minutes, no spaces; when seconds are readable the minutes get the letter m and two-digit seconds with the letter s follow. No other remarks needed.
6h54
